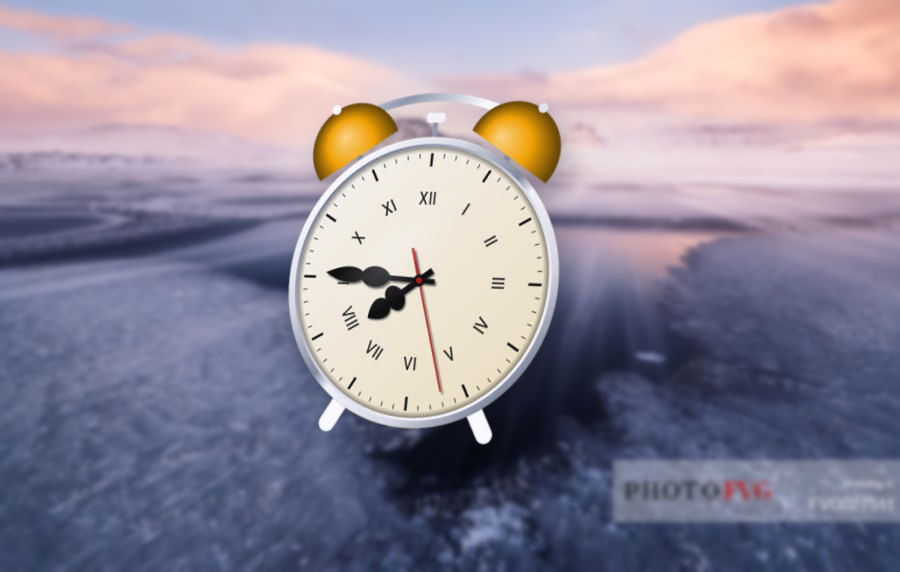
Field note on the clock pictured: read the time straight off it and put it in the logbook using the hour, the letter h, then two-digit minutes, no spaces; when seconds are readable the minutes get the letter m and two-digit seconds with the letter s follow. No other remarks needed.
7h45m27s
